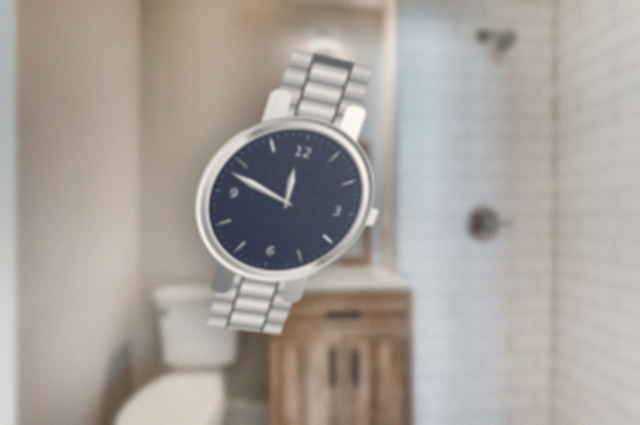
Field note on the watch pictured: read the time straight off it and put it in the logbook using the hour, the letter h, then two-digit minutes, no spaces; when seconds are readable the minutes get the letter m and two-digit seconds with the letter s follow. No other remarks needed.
11h48
